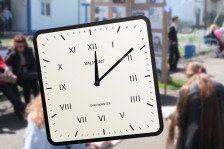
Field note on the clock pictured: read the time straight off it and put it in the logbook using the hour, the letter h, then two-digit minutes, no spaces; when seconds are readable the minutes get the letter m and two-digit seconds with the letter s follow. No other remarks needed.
12h09
